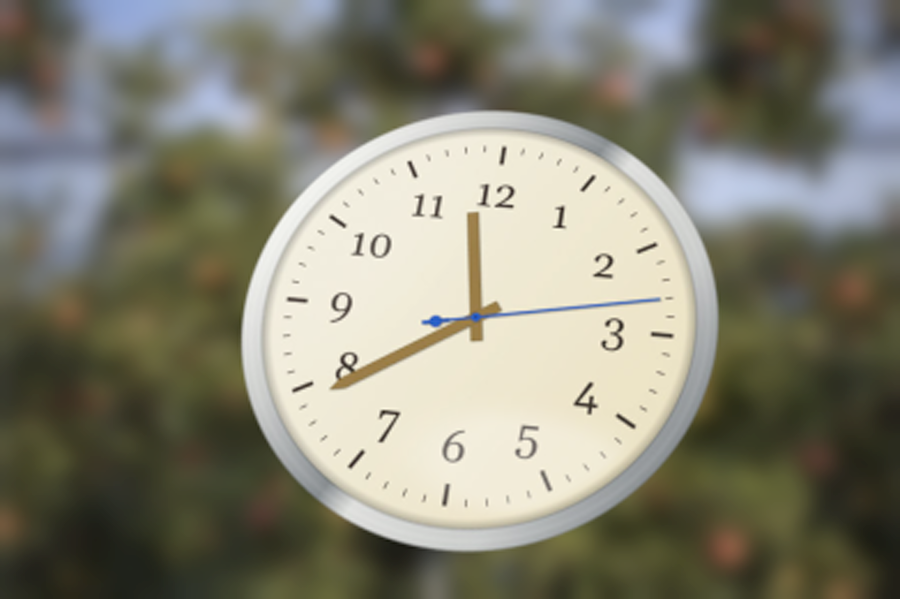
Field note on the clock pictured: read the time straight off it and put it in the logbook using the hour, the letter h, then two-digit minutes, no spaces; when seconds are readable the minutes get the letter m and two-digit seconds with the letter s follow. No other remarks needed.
11h39m13s
